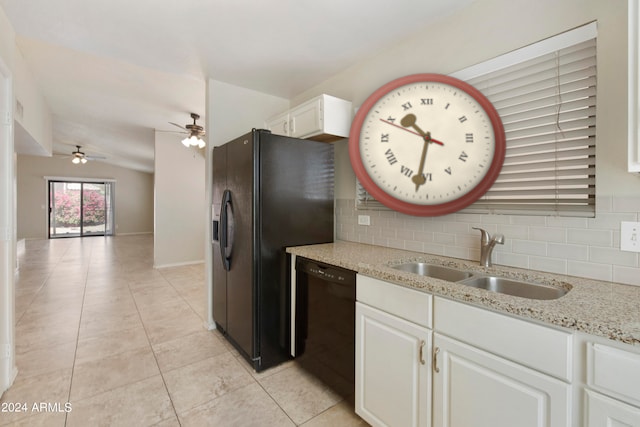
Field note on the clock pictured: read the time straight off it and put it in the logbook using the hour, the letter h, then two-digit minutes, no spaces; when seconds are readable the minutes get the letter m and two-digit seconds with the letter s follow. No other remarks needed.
10h31m49s
